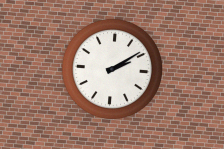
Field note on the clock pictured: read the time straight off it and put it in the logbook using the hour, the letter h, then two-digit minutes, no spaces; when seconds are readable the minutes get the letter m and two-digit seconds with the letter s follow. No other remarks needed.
2h09
